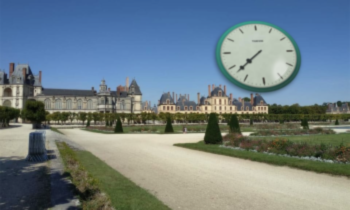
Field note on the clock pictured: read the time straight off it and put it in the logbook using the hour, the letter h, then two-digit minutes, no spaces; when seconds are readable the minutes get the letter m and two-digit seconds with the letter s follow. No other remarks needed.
7h38
